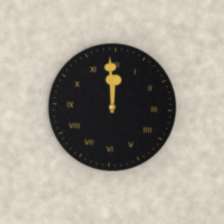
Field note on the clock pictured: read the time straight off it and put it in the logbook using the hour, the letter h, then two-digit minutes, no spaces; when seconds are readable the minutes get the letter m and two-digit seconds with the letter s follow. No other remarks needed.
11h59
